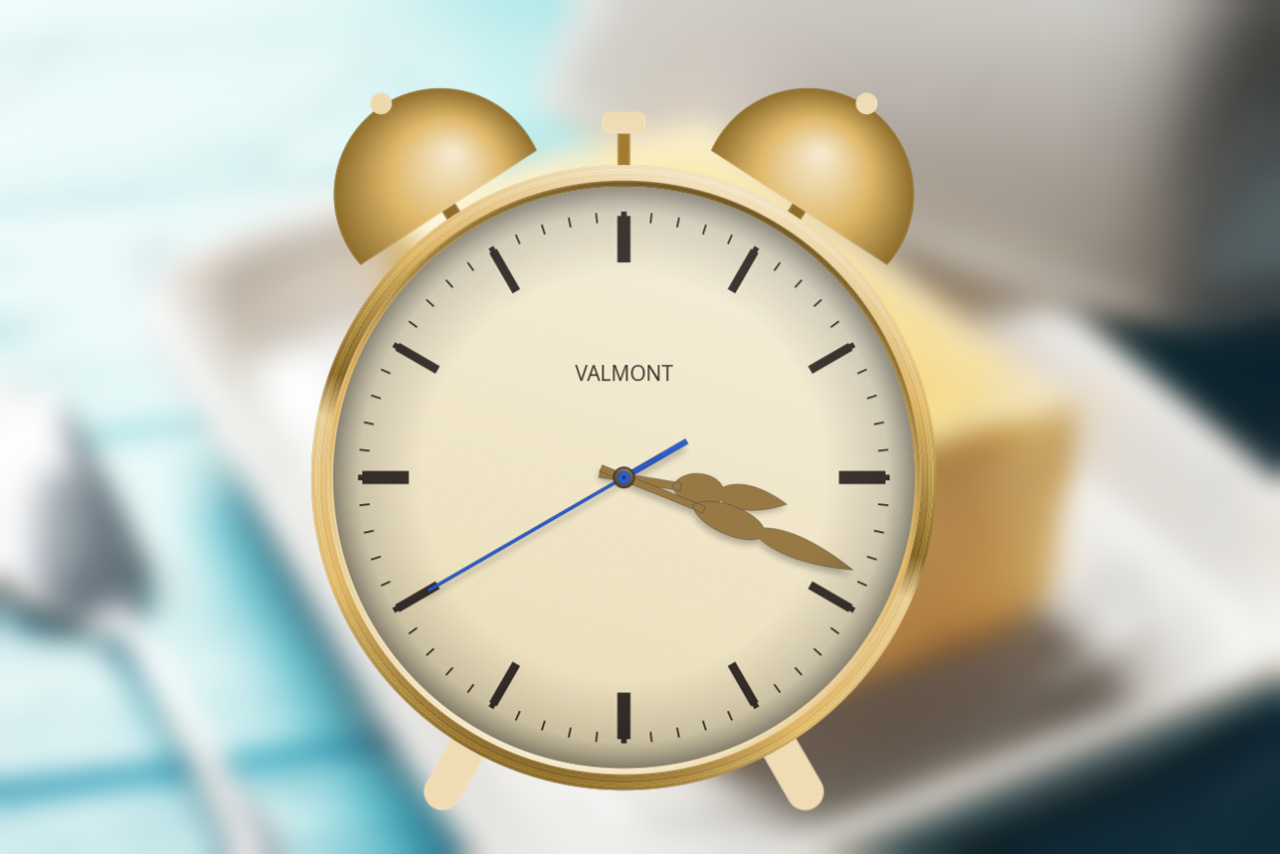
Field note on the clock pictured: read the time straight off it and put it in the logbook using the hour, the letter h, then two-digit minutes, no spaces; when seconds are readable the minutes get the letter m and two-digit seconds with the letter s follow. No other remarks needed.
3h18m40s
